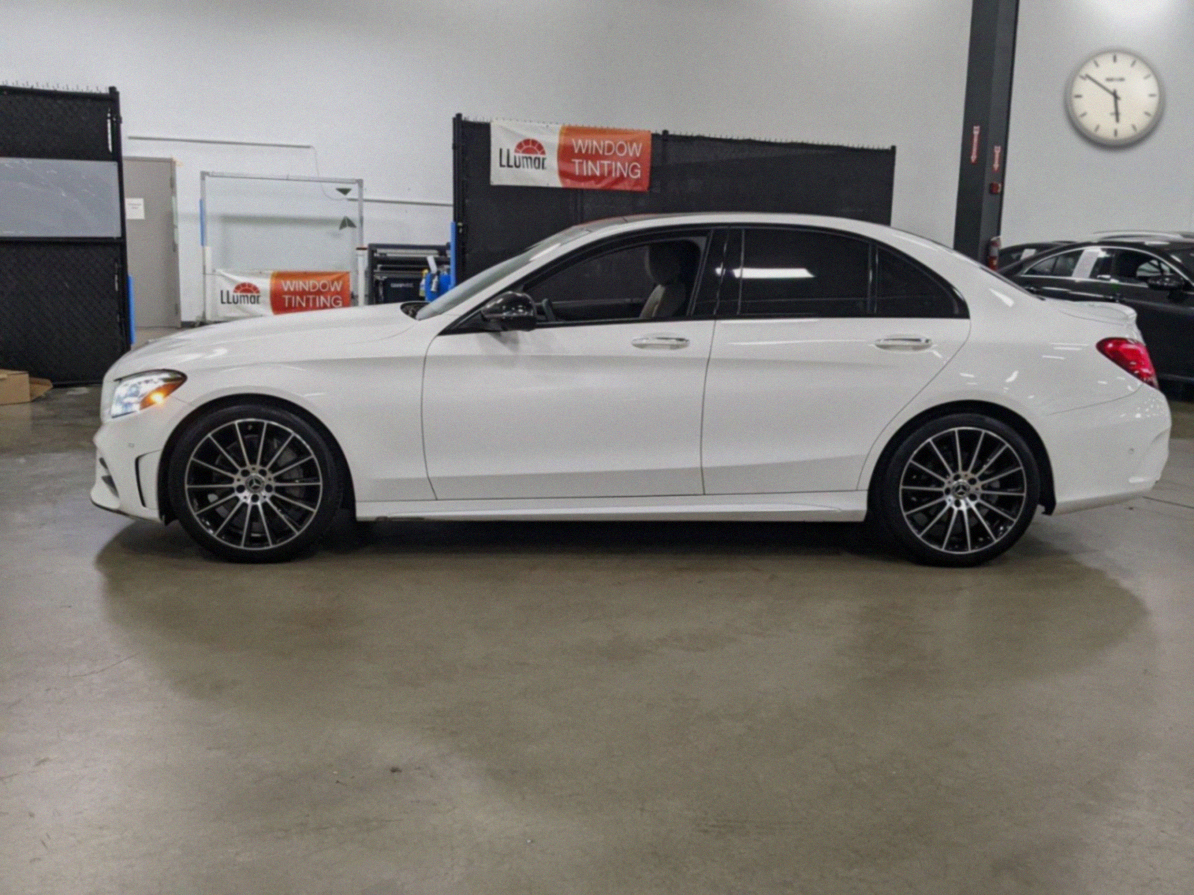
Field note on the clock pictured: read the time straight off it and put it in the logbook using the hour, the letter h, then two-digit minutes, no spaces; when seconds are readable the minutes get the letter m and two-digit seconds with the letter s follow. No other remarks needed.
5h51
